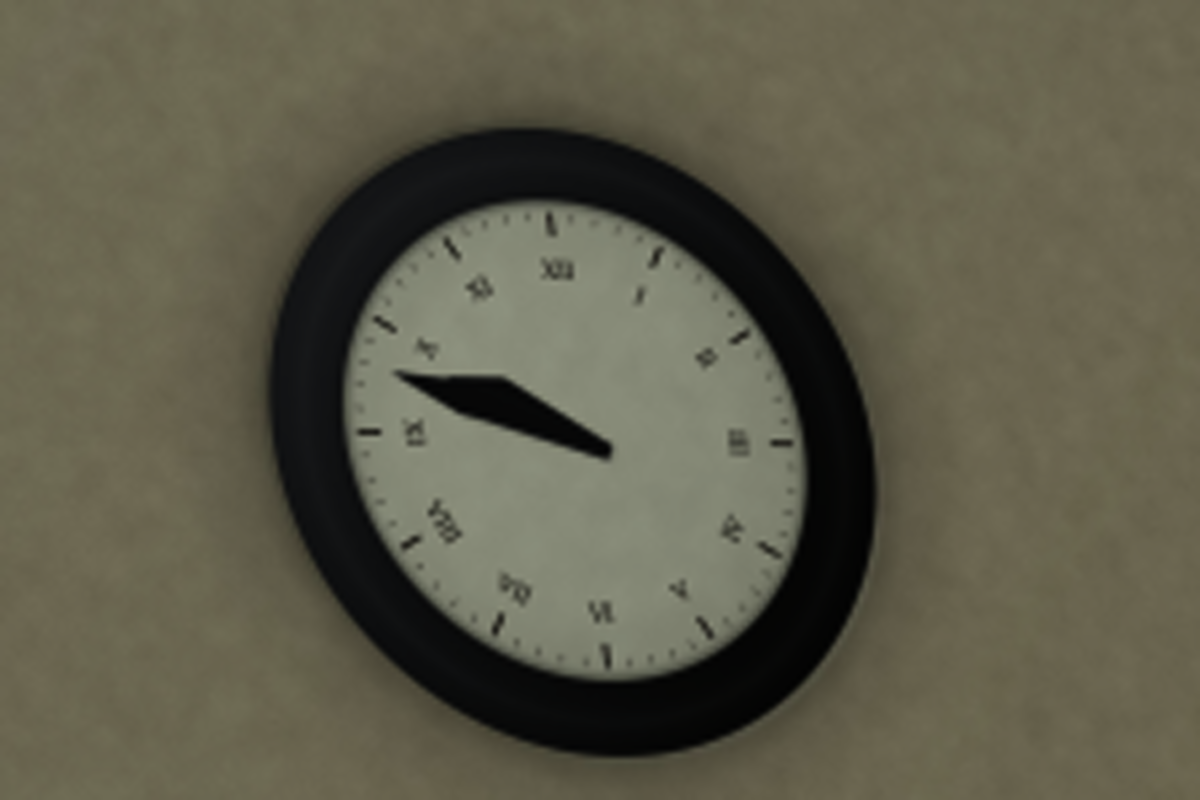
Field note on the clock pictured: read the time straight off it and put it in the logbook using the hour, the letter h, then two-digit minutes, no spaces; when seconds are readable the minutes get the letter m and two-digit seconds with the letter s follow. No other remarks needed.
9h48
